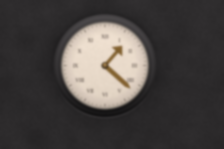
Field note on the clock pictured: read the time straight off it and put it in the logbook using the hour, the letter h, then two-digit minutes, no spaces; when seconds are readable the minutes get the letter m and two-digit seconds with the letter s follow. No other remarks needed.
1h22
